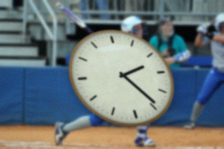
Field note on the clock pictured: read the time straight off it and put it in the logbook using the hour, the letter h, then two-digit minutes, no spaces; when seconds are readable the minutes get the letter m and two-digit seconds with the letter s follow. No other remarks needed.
2h24
